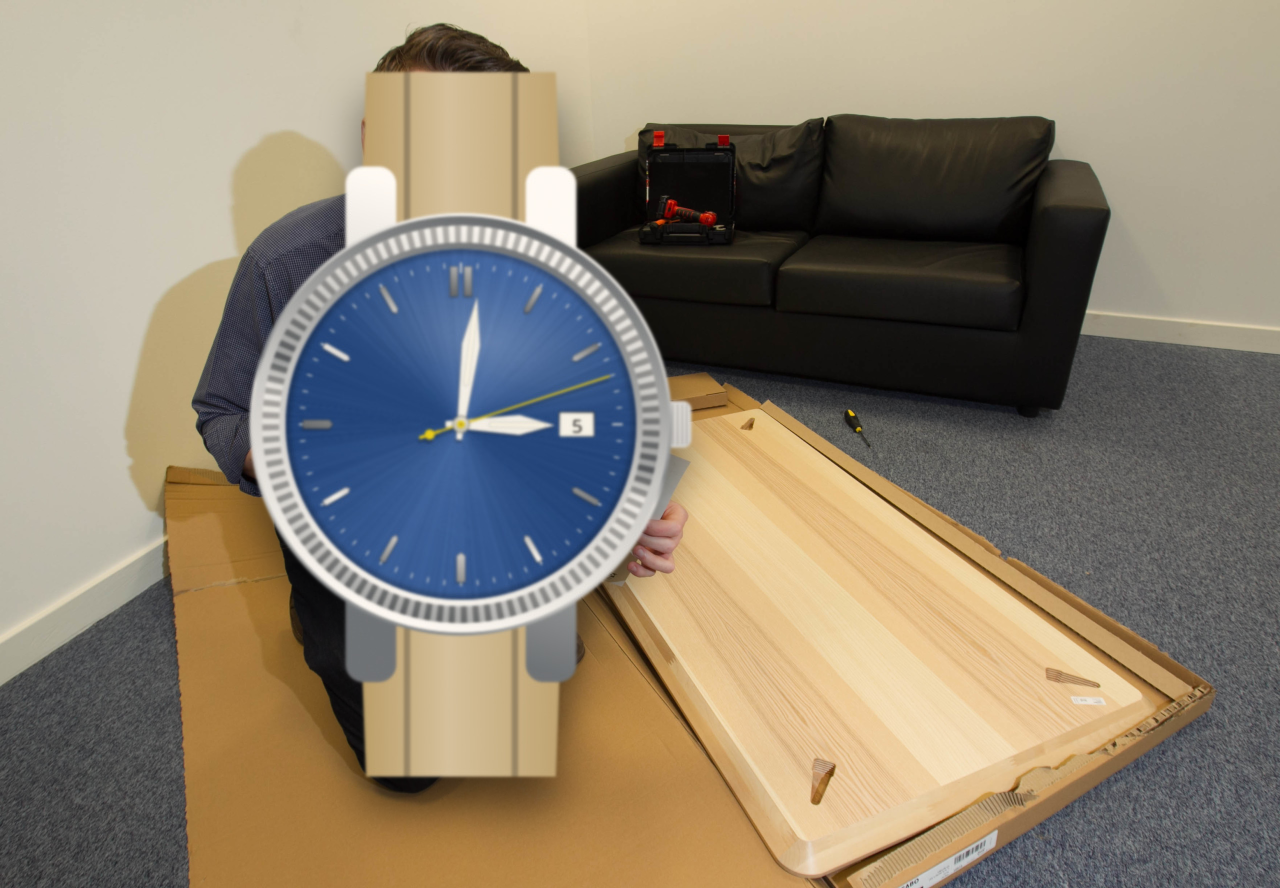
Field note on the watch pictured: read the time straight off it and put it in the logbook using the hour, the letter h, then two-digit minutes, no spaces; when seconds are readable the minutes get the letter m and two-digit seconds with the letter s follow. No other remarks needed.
3h01m12s
